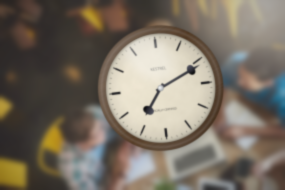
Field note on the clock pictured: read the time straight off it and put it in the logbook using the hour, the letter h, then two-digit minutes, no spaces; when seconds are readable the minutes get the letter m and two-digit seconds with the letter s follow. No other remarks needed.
7h11
